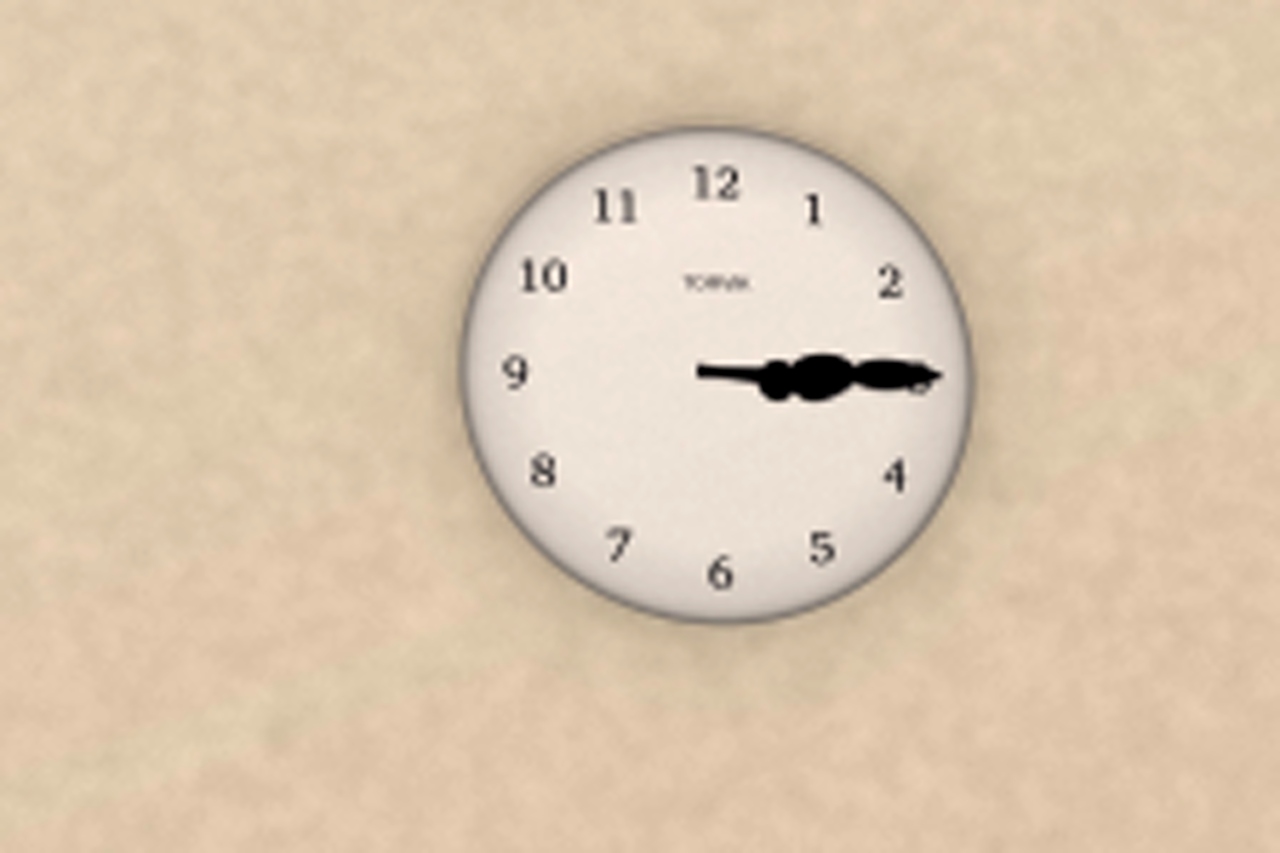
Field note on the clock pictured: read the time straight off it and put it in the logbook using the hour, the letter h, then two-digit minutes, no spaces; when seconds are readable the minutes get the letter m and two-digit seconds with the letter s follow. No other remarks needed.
3h15
